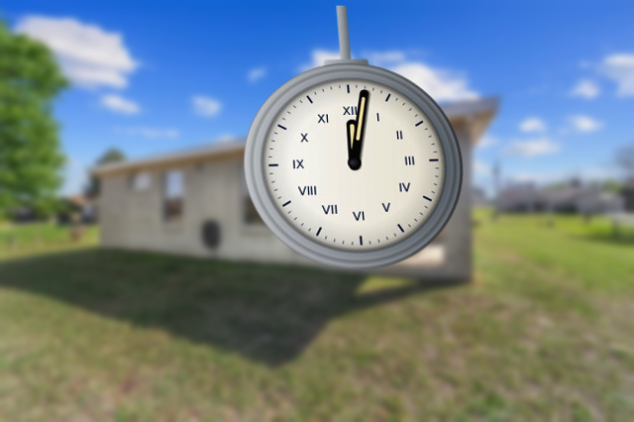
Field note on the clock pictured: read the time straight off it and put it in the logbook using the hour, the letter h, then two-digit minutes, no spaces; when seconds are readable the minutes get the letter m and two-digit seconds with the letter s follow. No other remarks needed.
12h02
